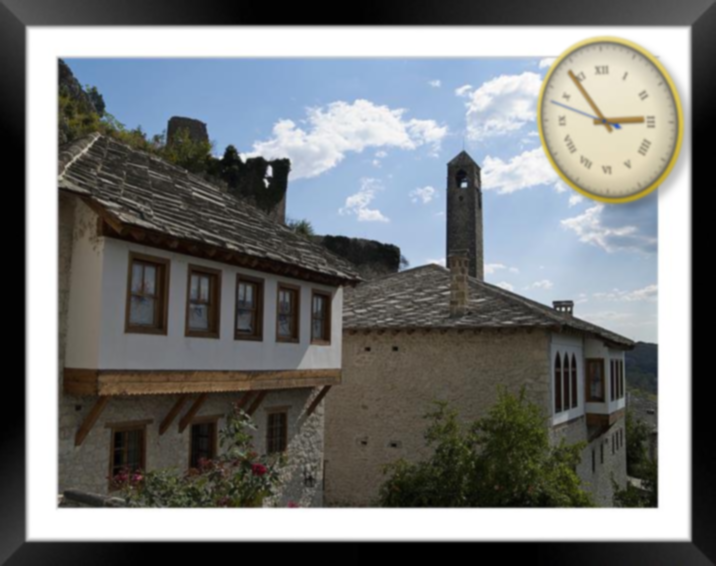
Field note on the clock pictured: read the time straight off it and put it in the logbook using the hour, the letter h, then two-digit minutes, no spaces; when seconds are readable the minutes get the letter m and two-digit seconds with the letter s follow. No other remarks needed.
2h53m48s
